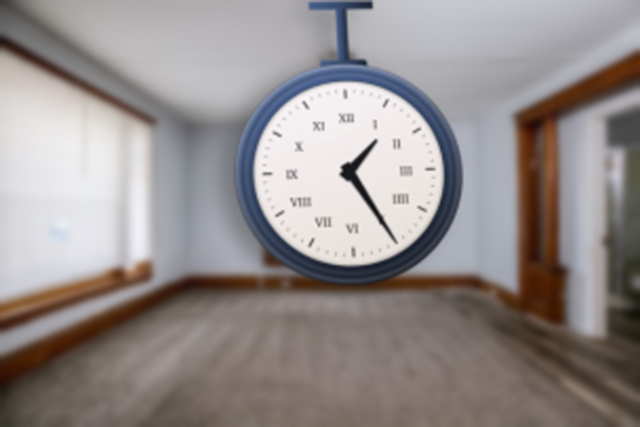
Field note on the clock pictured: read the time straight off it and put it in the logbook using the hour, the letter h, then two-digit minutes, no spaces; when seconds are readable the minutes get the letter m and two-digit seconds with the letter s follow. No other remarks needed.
1h25
